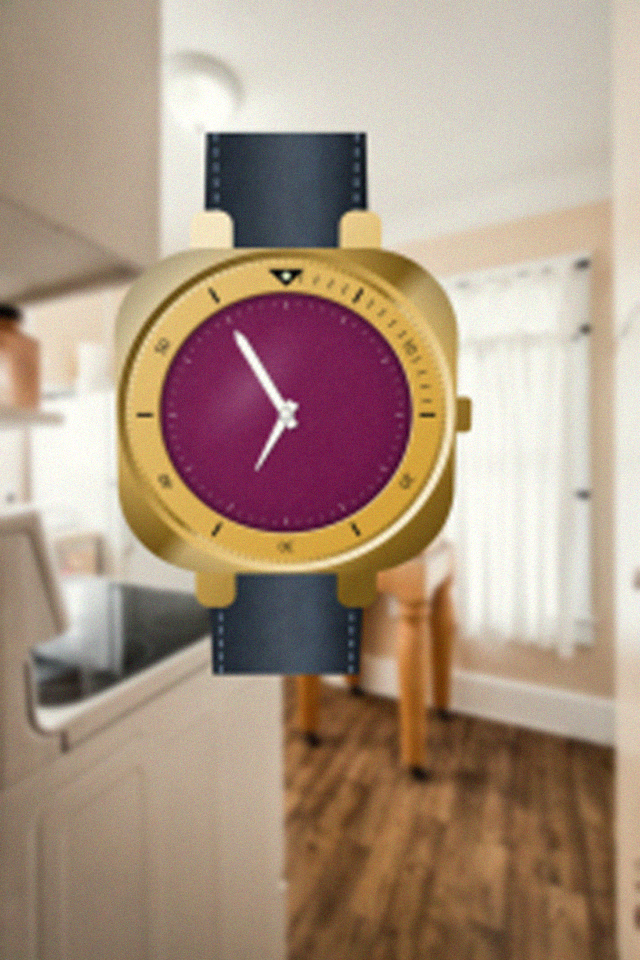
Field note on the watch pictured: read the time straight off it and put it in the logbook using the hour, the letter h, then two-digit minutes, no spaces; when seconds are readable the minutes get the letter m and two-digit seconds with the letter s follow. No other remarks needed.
6h55
